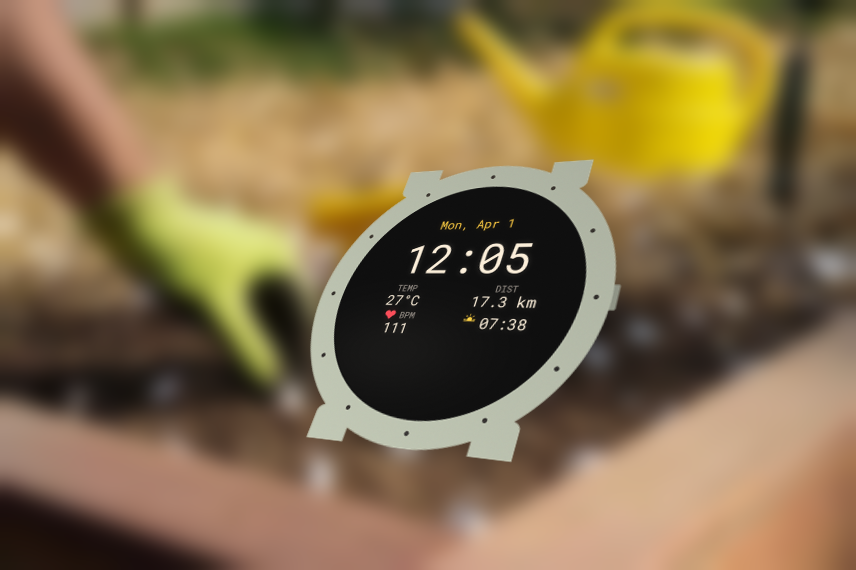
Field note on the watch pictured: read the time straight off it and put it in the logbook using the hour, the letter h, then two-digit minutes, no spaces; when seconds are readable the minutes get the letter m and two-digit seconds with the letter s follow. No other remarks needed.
12h05
